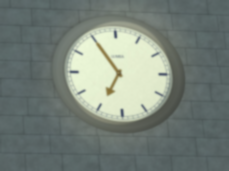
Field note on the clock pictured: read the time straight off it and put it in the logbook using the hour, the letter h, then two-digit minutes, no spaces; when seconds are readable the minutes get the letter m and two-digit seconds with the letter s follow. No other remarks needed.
6h55
